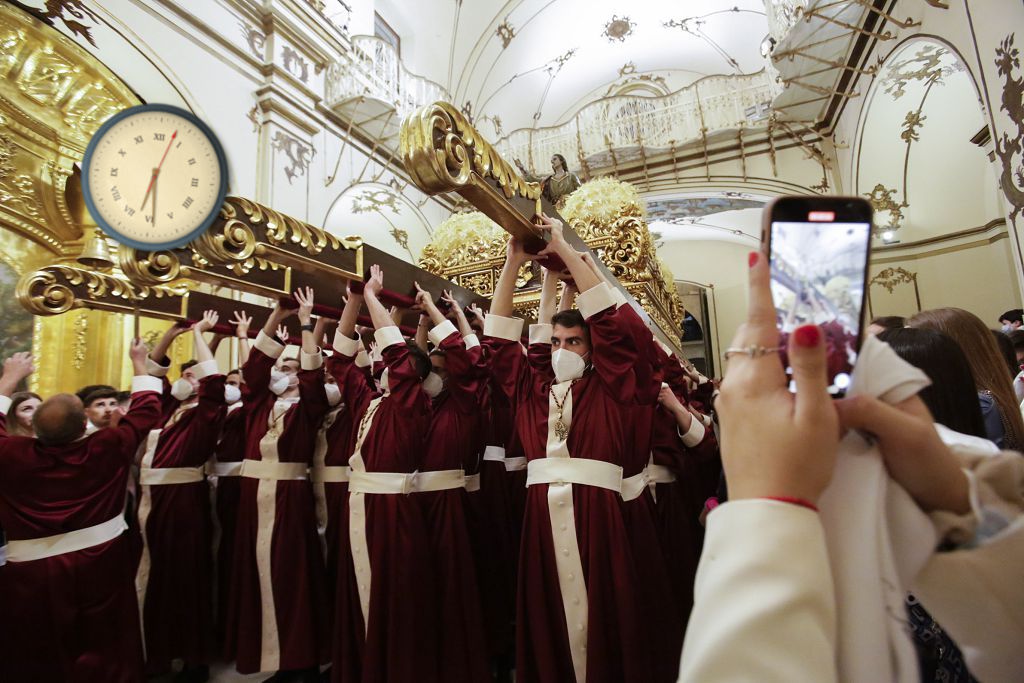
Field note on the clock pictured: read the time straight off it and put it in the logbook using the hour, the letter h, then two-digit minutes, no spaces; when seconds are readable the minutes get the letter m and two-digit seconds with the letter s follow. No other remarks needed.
6h29m03s
